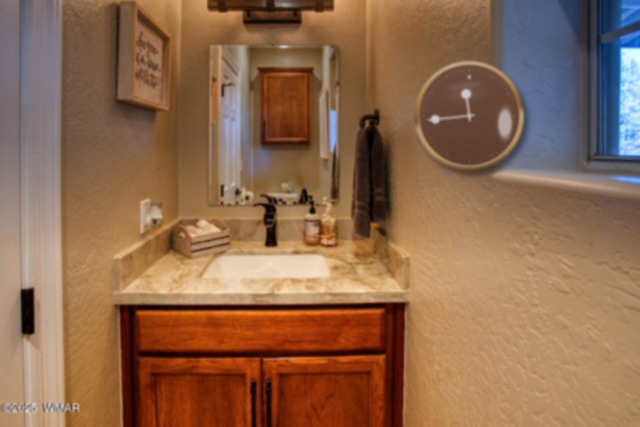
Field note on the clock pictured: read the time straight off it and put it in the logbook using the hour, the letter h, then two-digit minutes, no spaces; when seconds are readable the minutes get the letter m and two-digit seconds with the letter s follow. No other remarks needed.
11h44
